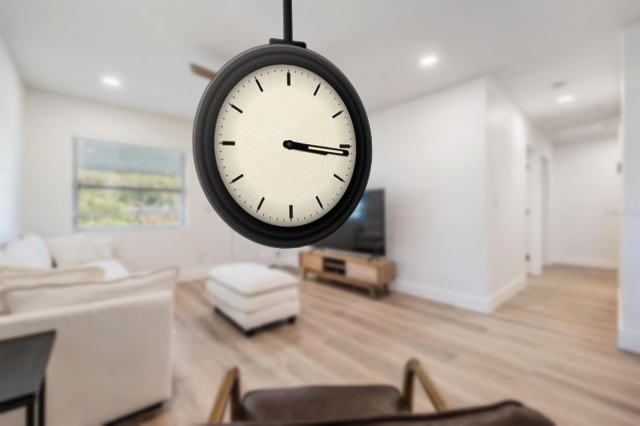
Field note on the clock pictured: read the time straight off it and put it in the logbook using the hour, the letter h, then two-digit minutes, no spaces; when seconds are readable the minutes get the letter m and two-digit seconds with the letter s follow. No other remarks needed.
3h16
